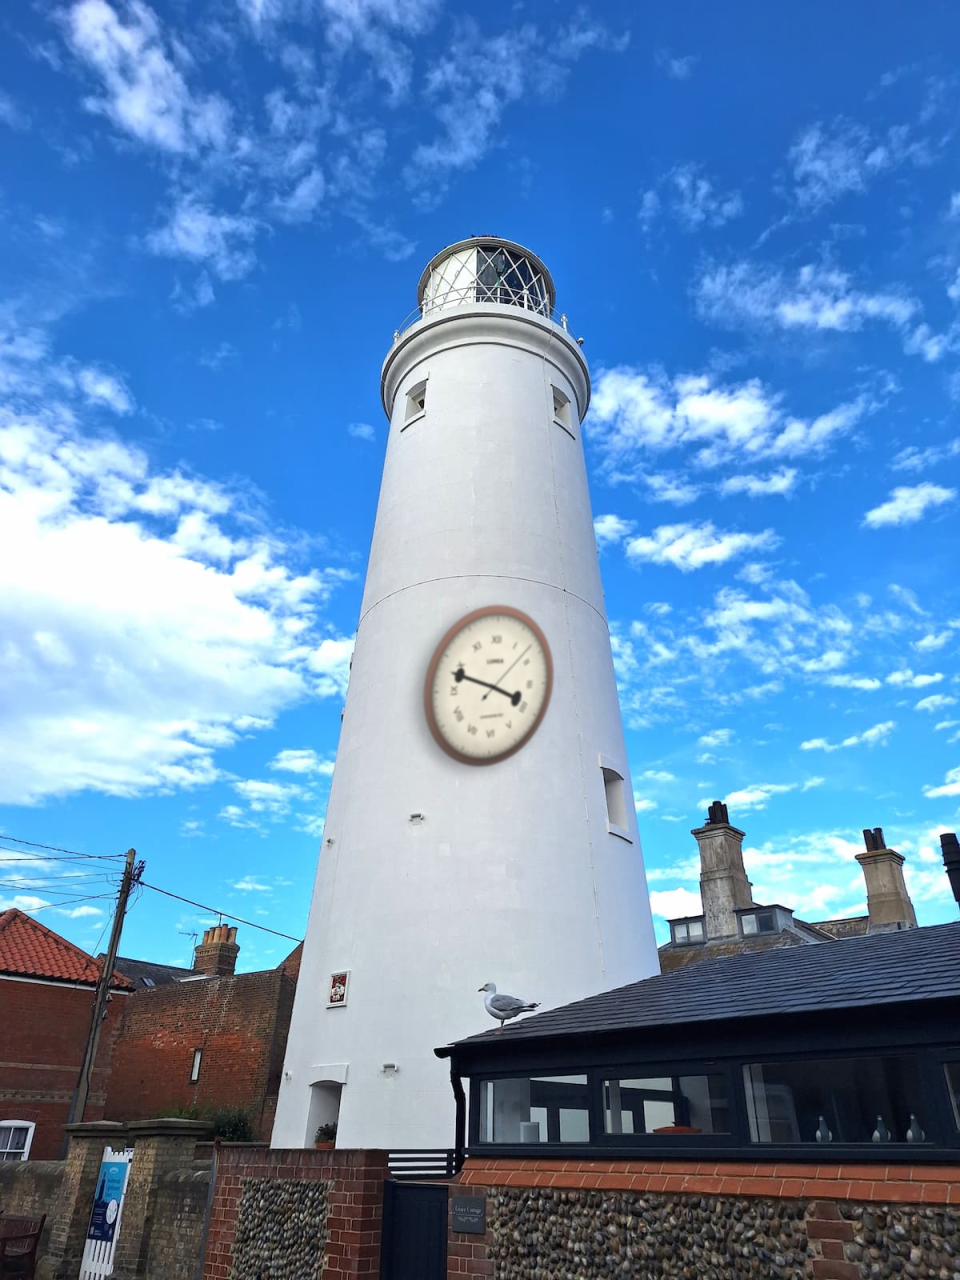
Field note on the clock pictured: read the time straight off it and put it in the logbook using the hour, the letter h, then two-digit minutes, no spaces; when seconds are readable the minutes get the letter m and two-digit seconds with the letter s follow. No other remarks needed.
3h48m08s
